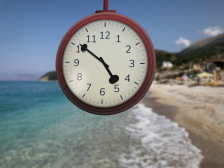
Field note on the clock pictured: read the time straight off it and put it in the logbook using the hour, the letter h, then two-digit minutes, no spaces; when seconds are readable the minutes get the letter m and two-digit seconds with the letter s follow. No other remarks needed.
4h51
